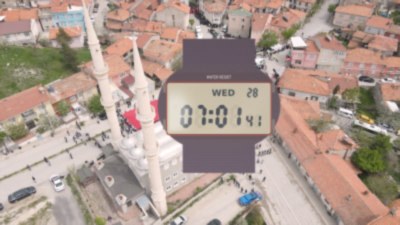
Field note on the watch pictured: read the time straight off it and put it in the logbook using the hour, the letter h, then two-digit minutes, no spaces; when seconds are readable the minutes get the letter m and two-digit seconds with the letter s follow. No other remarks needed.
7h01m41s
